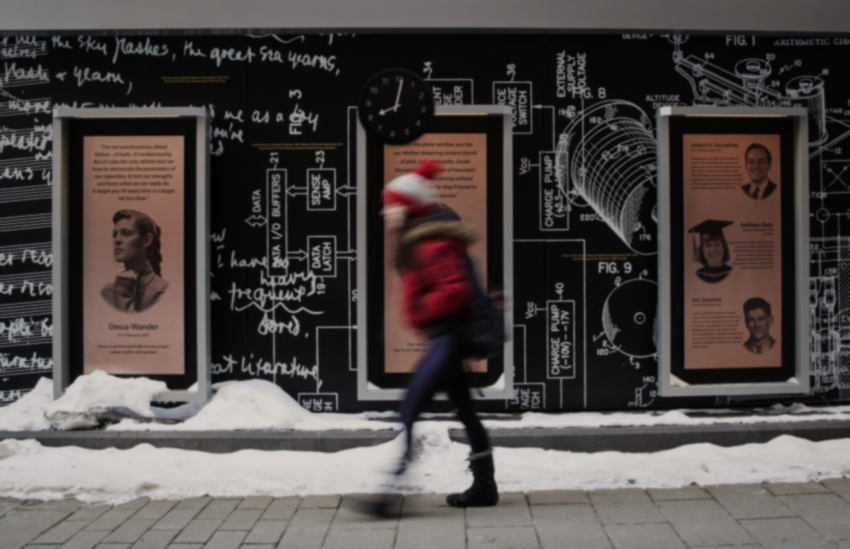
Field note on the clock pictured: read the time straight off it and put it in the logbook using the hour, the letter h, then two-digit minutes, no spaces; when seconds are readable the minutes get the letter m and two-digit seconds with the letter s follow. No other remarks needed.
8h01
